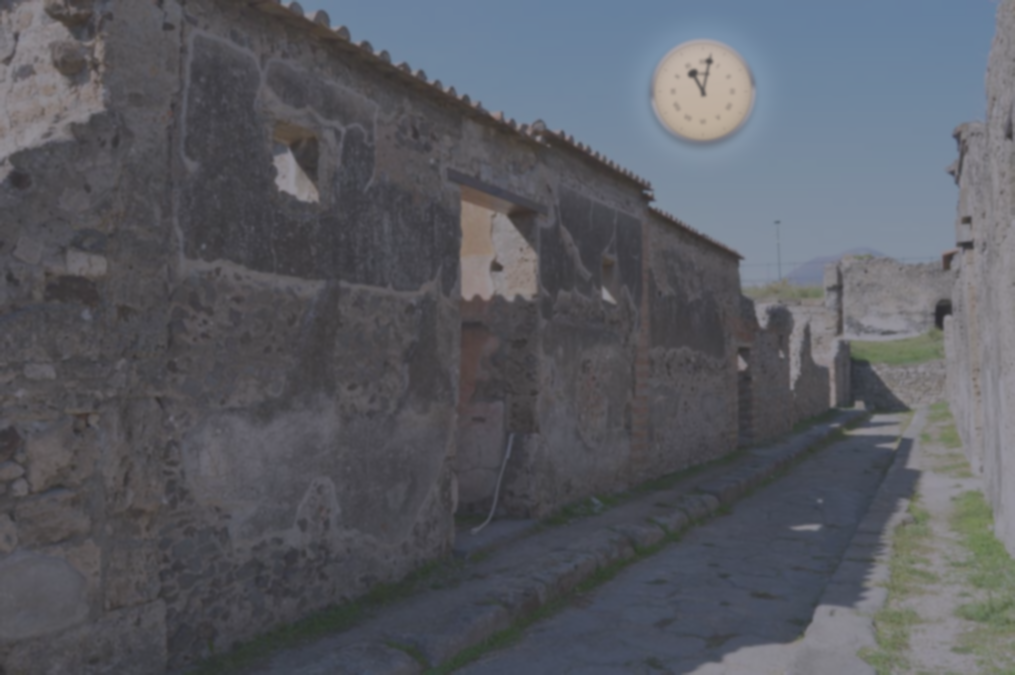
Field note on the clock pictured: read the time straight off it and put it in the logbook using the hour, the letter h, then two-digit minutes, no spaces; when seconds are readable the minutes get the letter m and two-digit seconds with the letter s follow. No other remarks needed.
11h02
